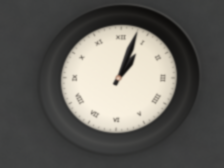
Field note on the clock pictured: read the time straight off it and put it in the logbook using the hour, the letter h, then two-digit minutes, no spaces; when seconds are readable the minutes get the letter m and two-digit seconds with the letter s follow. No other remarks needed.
1h03
